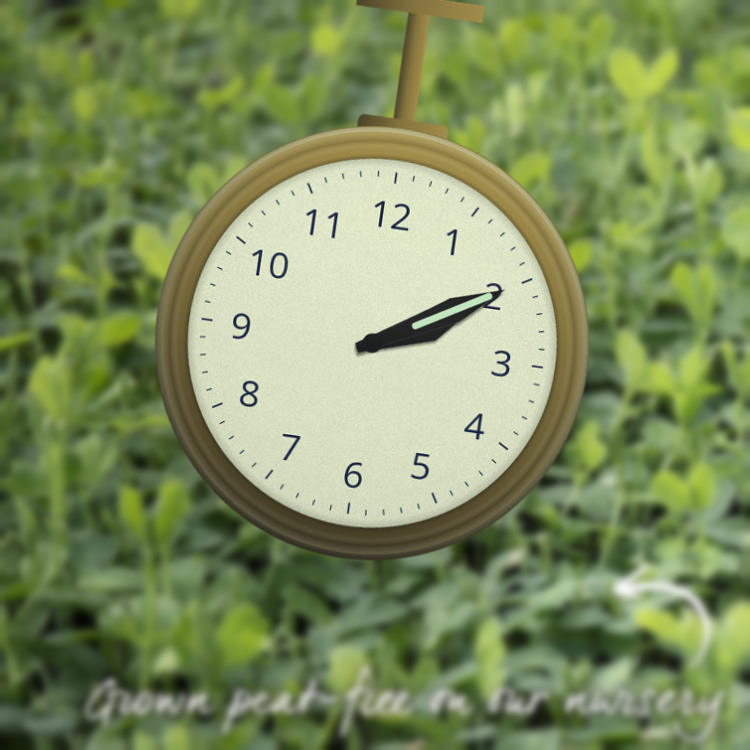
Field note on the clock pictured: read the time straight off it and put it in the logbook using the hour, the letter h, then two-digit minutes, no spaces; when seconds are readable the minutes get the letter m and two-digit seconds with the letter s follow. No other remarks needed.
2h10
